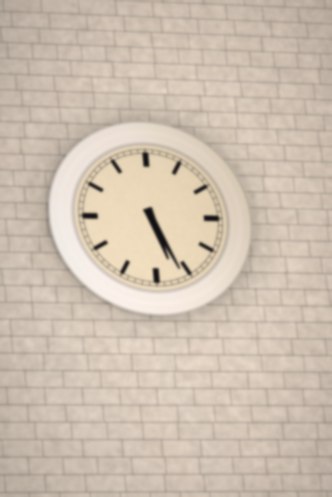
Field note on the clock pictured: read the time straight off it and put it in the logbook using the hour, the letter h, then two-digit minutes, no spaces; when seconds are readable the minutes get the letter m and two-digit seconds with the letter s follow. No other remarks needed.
5h26
